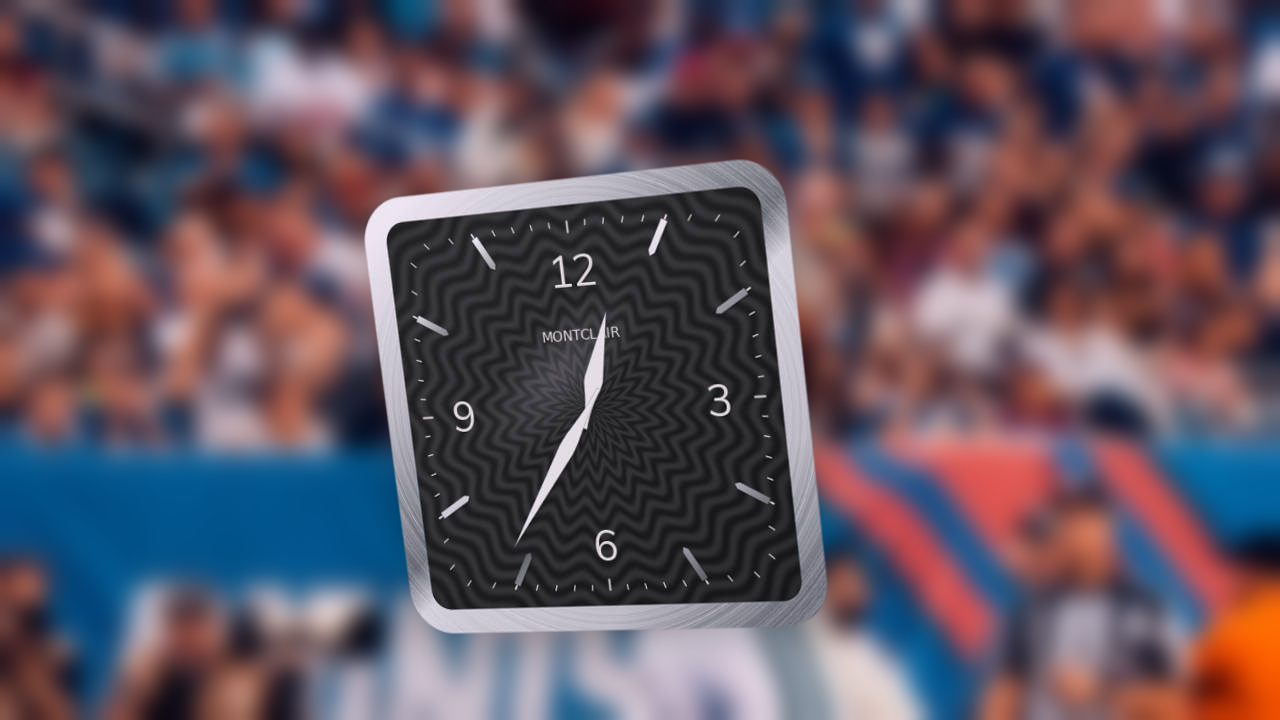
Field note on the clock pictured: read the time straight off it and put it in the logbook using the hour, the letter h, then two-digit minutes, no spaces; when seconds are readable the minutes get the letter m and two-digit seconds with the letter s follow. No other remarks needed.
12h36
